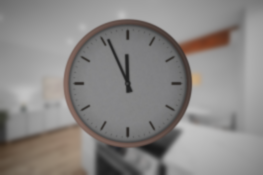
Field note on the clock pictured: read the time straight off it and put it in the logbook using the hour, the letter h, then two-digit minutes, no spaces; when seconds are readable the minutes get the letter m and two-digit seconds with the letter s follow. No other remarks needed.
11h56
